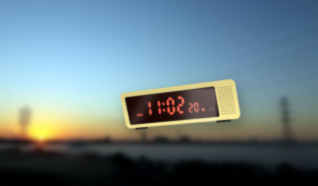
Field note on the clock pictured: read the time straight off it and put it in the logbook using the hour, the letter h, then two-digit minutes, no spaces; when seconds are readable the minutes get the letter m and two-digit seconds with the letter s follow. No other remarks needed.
11h02m20s
